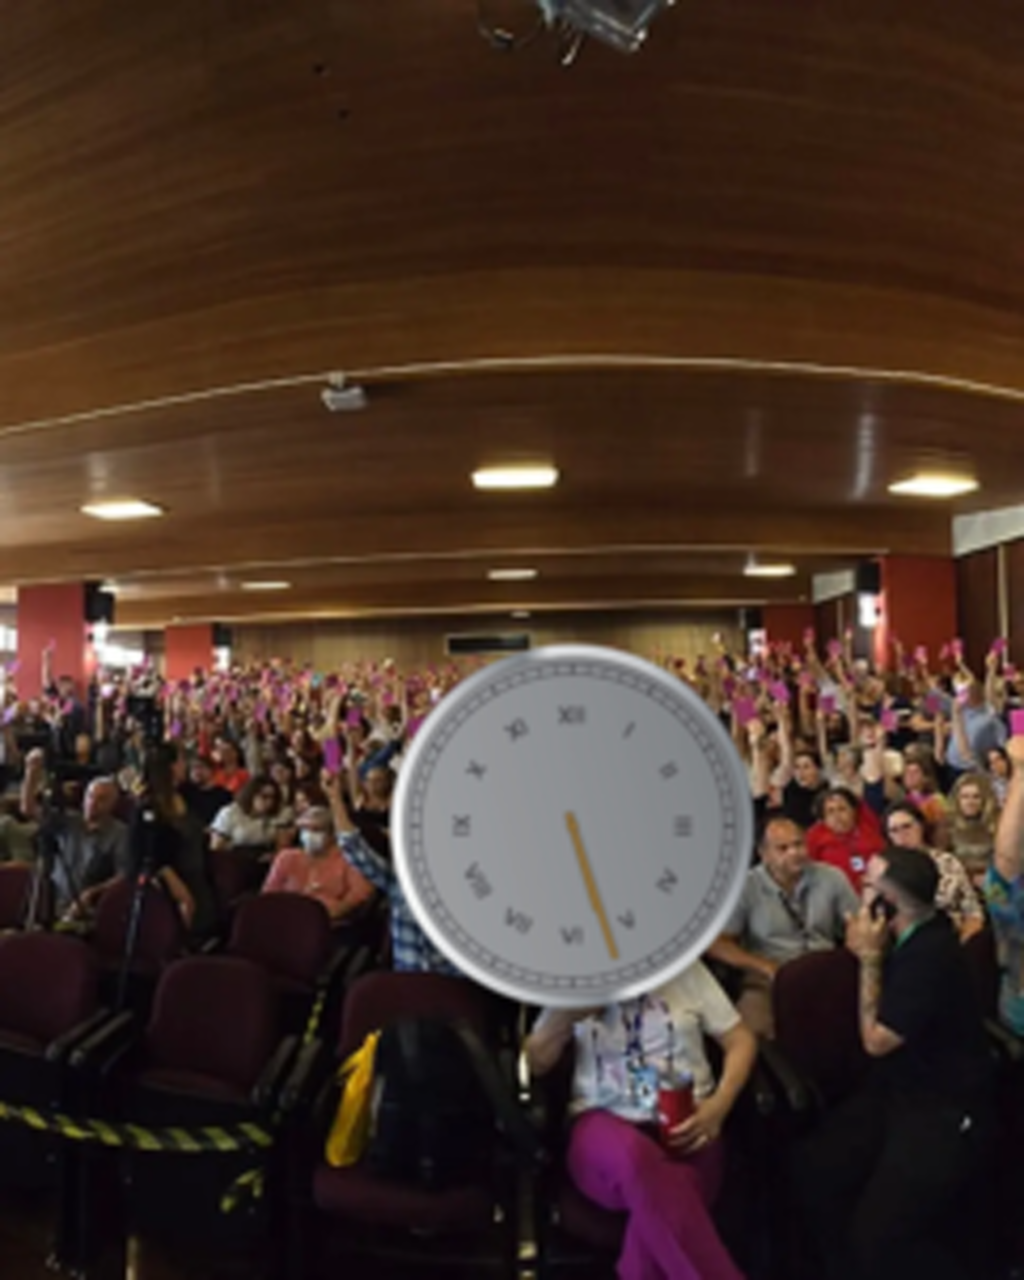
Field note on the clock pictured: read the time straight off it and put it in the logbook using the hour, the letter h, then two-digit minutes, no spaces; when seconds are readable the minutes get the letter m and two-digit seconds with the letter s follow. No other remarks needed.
5h27
